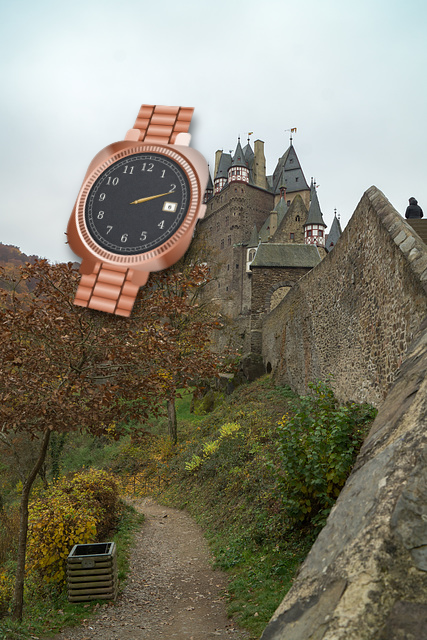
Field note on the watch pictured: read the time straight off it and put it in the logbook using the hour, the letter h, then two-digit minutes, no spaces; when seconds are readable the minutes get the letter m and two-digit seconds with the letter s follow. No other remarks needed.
2h11
